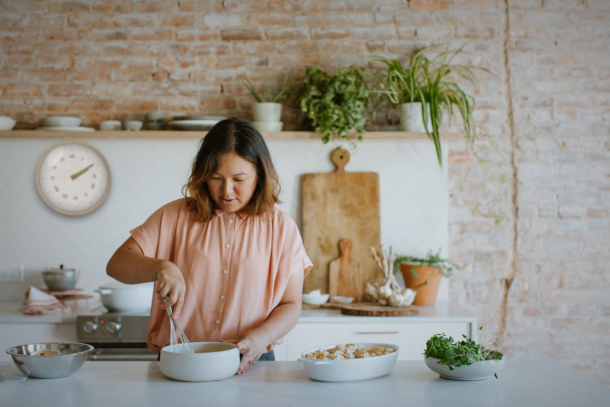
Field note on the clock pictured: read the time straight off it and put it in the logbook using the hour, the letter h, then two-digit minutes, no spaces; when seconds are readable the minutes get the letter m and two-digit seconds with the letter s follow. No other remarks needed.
2h10
